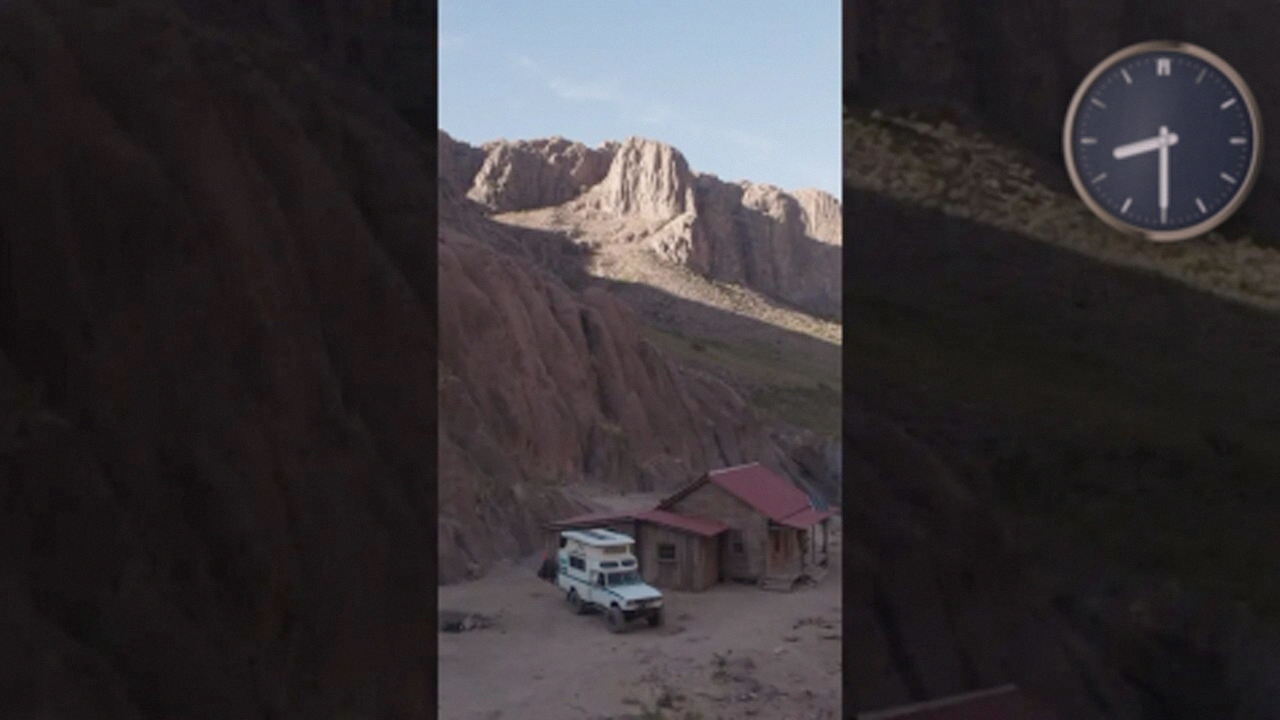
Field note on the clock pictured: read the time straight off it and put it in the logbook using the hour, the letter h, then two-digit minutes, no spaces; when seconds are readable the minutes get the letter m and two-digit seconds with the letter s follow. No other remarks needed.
8h30
